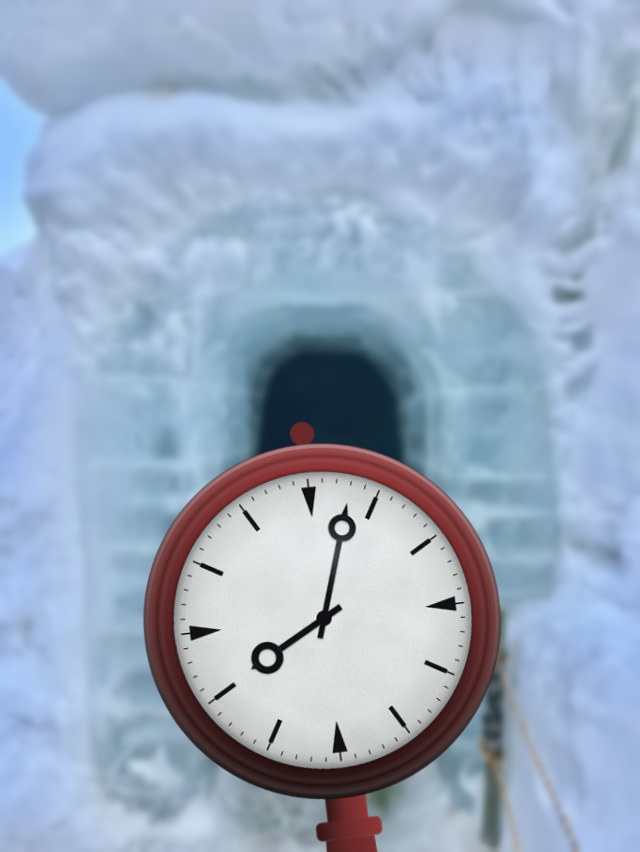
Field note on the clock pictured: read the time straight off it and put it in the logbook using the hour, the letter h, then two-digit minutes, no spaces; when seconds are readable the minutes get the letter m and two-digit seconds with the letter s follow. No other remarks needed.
8h03
